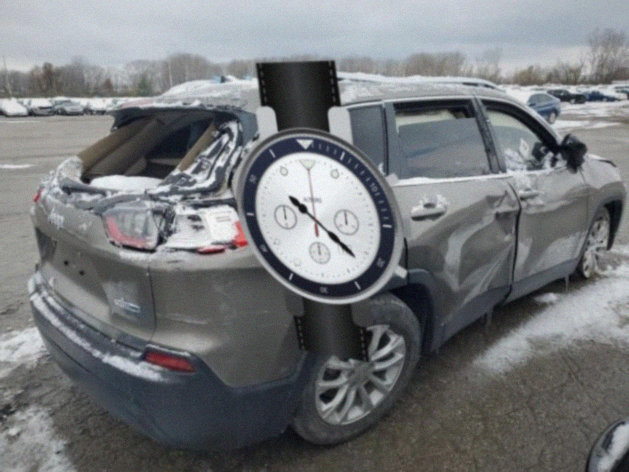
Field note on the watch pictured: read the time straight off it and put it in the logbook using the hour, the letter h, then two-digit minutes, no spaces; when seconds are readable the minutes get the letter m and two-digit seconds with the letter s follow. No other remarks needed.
10h22
